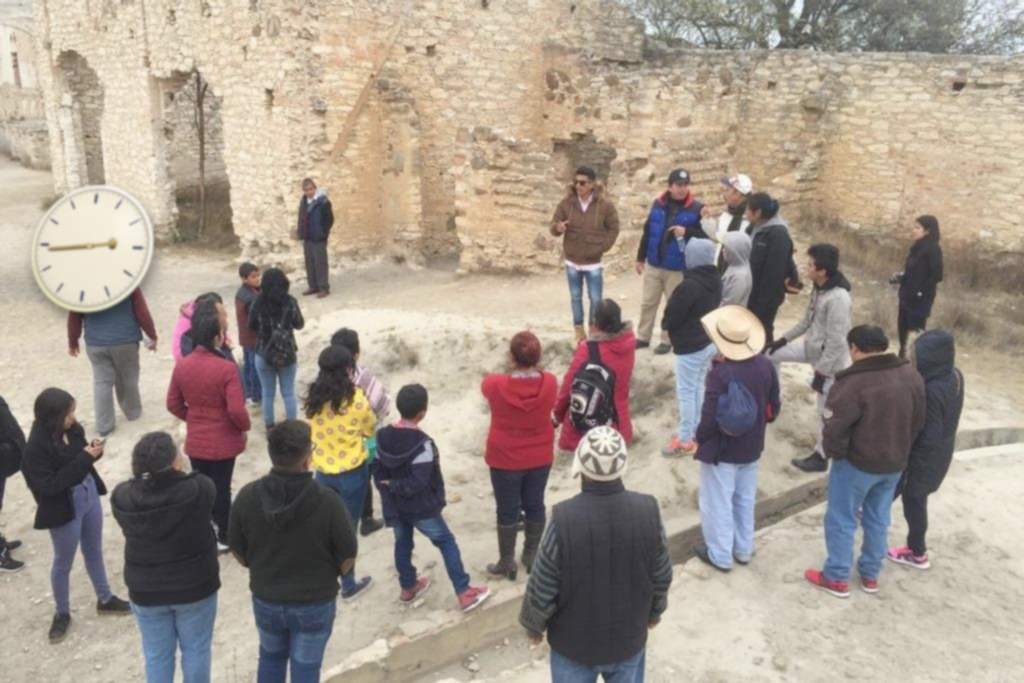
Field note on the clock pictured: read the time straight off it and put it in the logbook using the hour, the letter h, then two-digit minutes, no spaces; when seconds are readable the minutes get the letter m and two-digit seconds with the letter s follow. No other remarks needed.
2h44
